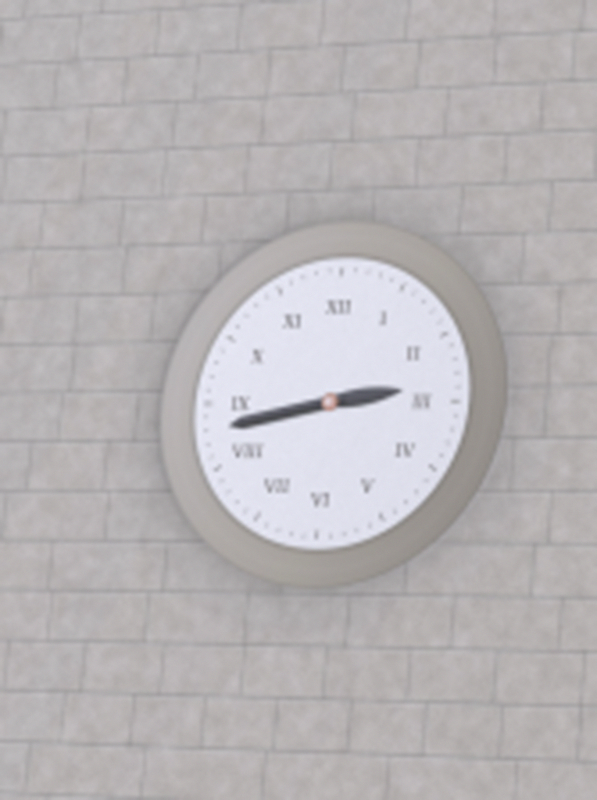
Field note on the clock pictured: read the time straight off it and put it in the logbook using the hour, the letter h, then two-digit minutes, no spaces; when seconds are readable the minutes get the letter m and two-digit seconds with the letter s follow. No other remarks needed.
2h43
